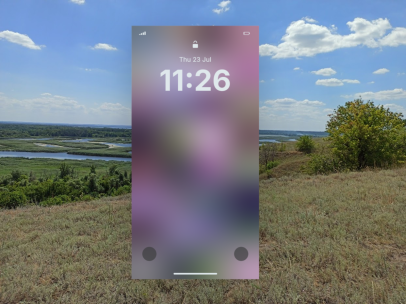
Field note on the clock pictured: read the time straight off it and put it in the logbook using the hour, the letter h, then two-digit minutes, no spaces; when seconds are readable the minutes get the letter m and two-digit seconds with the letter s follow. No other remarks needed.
11h26
